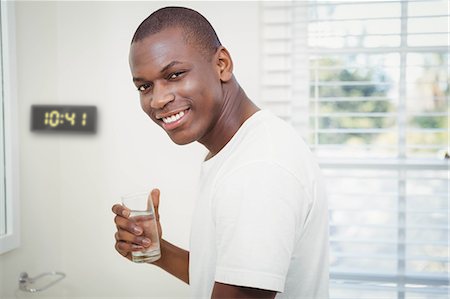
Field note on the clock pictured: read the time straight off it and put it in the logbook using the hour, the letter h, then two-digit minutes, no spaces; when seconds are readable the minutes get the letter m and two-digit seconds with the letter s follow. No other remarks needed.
10h41
